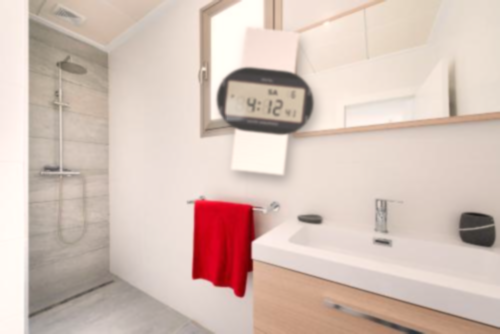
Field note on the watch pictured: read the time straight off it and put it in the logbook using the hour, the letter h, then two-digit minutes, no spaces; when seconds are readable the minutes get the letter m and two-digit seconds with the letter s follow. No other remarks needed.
4h12
